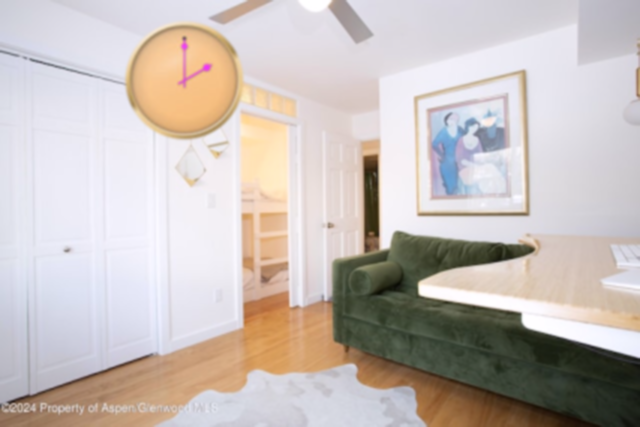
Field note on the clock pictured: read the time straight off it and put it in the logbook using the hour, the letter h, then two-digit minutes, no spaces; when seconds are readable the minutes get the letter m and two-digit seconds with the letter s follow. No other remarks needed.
2h00
